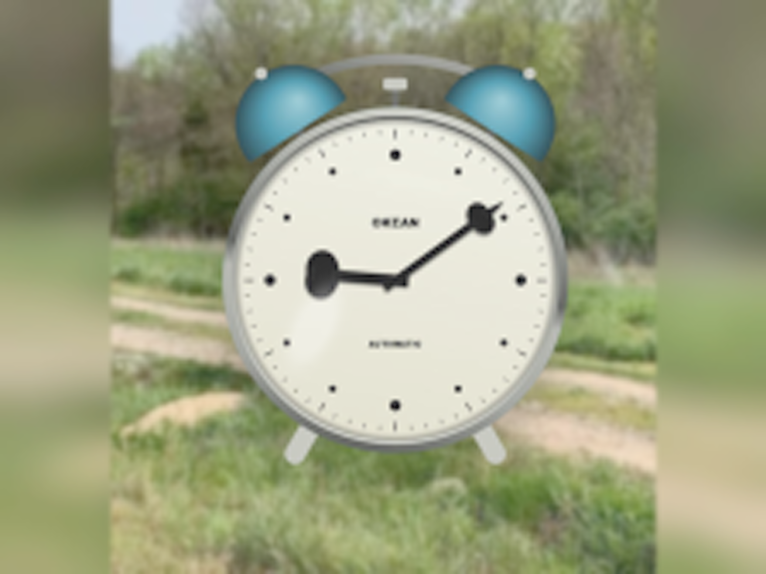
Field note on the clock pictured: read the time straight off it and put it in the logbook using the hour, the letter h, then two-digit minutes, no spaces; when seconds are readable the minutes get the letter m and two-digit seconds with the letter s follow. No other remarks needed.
9h09
